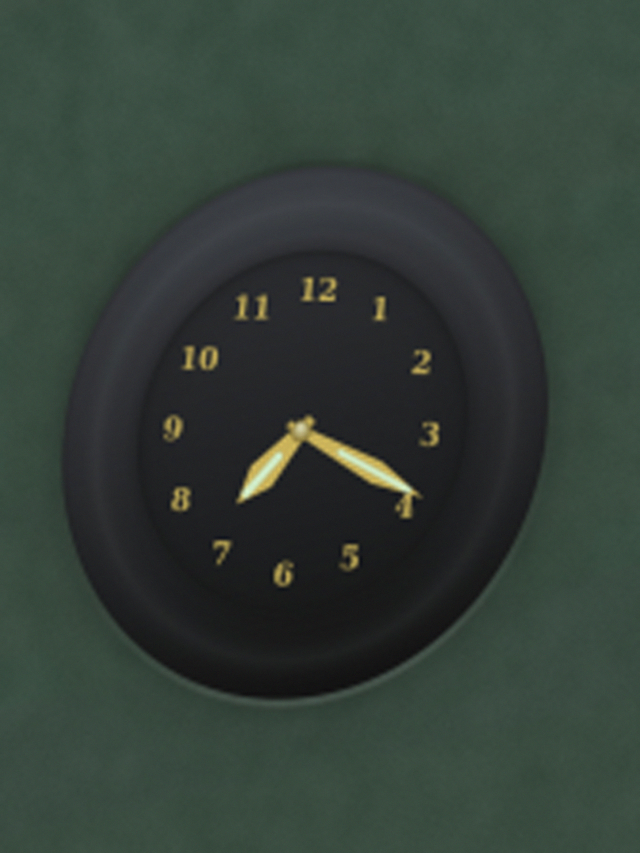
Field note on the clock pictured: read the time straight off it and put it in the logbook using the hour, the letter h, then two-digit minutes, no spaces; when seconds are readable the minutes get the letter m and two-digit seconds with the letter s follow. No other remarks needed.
7h19
